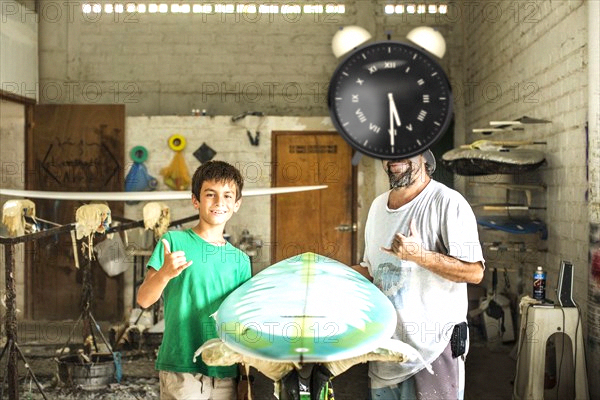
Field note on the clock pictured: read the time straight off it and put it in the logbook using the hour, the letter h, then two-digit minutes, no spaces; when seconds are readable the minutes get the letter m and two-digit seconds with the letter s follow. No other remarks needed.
5h30
